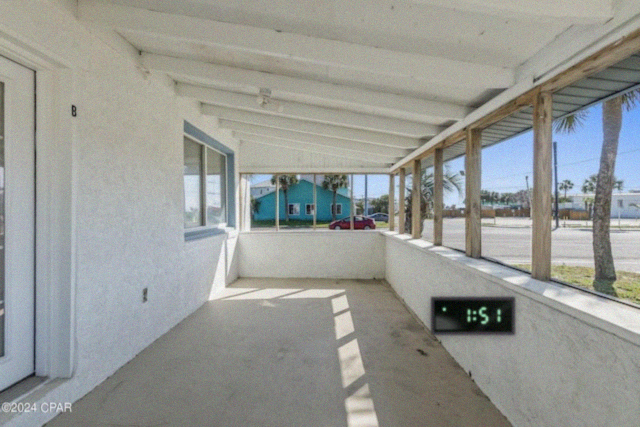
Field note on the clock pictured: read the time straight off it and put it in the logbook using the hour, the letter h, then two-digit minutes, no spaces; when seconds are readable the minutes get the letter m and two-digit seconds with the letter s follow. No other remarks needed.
1h51
